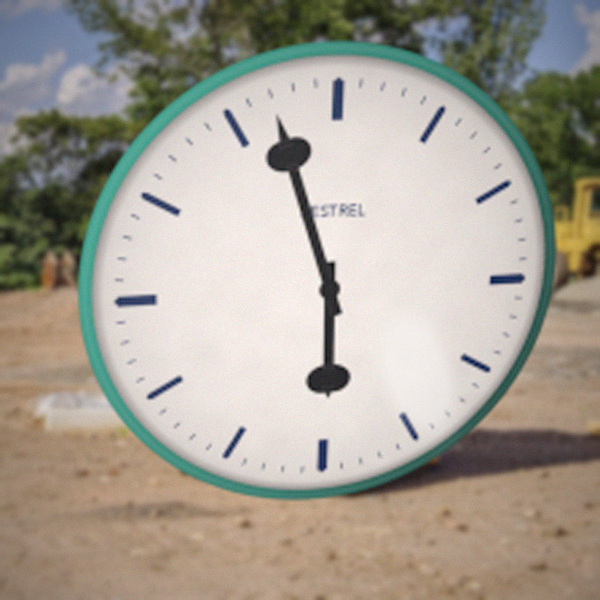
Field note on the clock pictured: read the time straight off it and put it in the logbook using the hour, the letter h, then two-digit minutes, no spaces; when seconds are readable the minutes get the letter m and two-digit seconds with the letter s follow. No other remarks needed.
5h57
